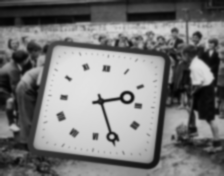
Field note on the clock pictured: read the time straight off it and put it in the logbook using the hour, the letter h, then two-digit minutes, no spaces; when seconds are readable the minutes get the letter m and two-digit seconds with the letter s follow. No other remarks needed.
2h26
